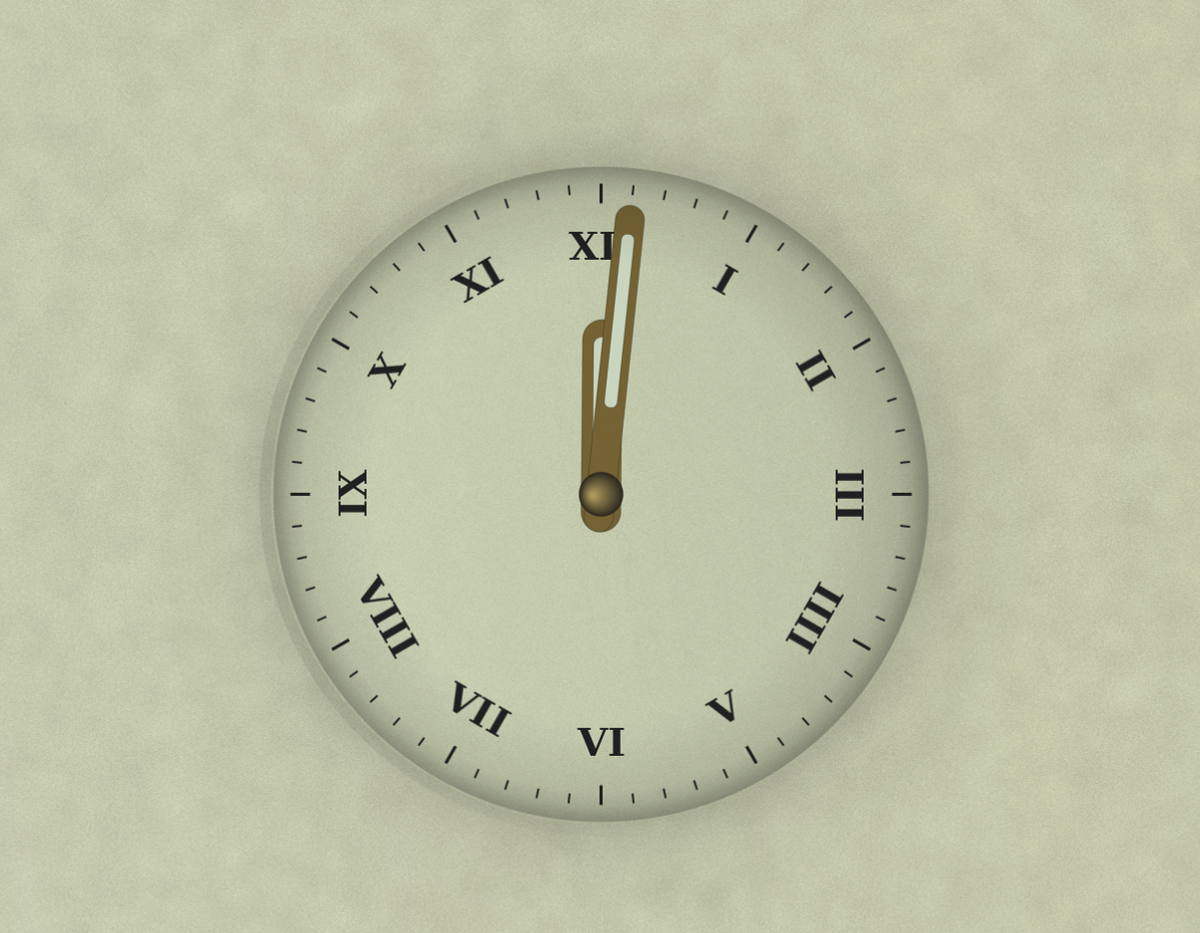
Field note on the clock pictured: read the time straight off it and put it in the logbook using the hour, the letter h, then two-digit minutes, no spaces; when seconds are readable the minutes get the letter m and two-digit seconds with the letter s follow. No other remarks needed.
12h01
